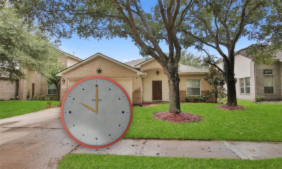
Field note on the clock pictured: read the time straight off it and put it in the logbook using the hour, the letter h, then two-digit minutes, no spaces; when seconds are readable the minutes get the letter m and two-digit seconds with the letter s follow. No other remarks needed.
10h00
